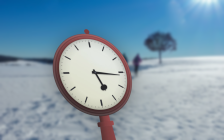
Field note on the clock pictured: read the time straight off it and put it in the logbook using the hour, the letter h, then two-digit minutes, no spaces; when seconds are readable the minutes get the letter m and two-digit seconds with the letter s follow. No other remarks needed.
5h16
